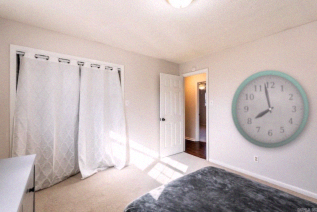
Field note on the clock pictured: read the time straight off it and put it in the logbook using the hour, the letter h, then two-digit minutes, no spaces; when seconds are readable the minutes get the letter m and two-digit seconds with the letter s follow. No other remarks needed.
7h58
